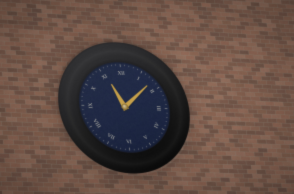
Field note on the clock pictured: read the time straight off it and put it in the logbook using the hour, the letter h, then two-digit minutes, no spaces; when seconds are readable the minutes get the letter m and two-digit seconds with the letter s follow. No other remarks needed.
11h08
